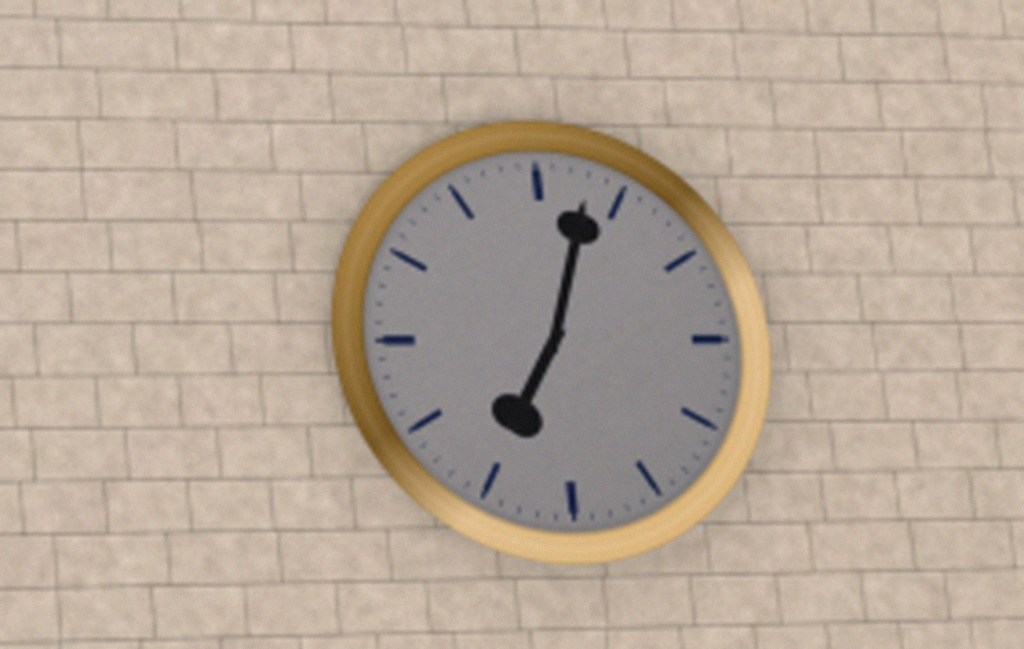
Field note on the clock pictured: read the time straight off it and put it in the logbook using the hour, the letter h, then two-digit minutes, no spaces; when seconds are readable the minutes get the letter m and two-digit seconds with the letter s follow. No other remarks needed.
7h03
